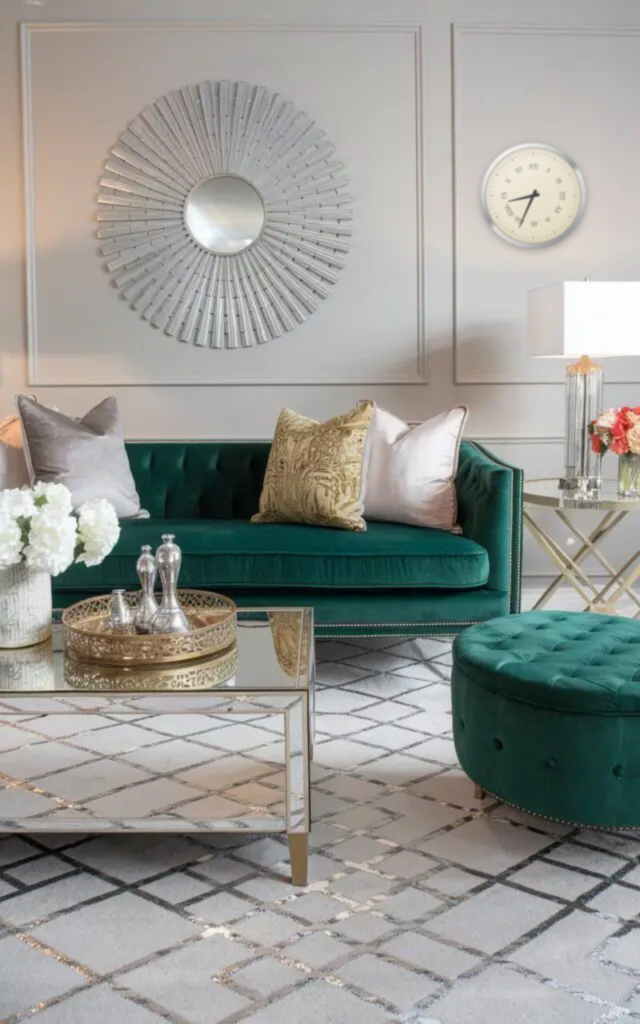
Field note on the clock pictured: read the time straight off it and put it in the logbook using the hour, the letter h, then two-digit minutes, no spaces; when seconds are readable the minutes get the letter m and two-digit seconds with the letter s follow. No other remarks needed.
8h34
